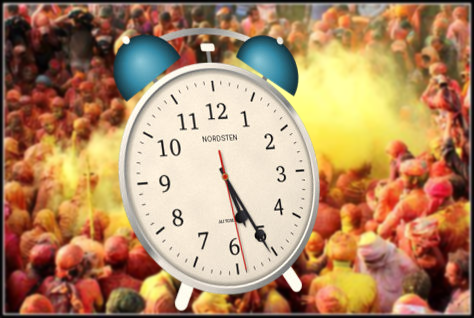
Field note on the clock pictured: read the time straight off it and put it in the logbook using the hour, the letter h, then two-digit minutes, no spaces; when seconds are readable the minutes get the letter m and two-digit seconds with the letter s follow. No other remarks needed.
5h25m29s
